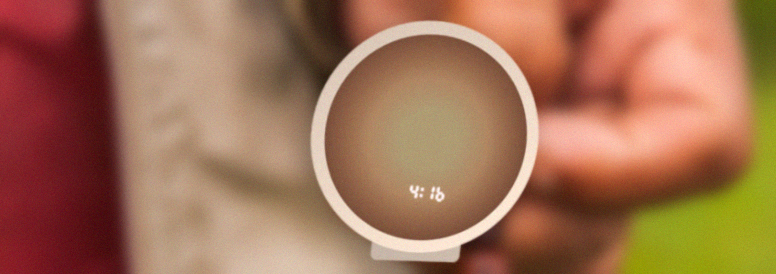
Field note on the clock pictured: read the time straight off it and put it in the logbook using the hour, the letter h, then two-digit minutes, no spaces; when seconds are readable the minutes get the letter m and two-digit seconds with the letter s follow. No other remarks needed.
4h16
